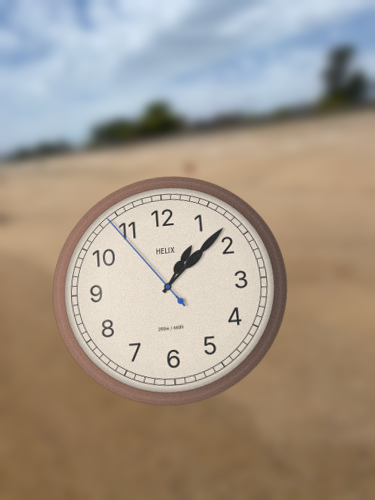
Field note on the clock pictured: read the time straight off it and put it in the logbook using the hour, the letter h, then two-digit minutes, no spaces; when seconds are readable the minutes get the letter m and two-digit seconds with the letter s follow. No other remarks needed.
1h07m54s
